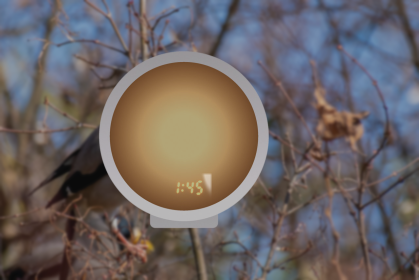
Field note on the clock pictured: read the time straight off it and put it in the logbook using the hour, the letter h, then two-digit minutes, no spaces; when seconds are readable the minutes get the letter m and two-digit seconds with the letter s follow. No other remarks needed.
1h45
